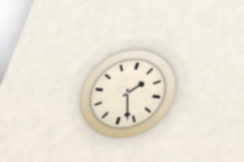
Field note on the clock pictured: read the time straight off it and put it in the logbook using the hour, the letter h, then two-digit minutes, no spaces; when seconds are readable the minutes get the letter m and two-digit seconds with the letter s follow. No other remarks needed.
1h27
